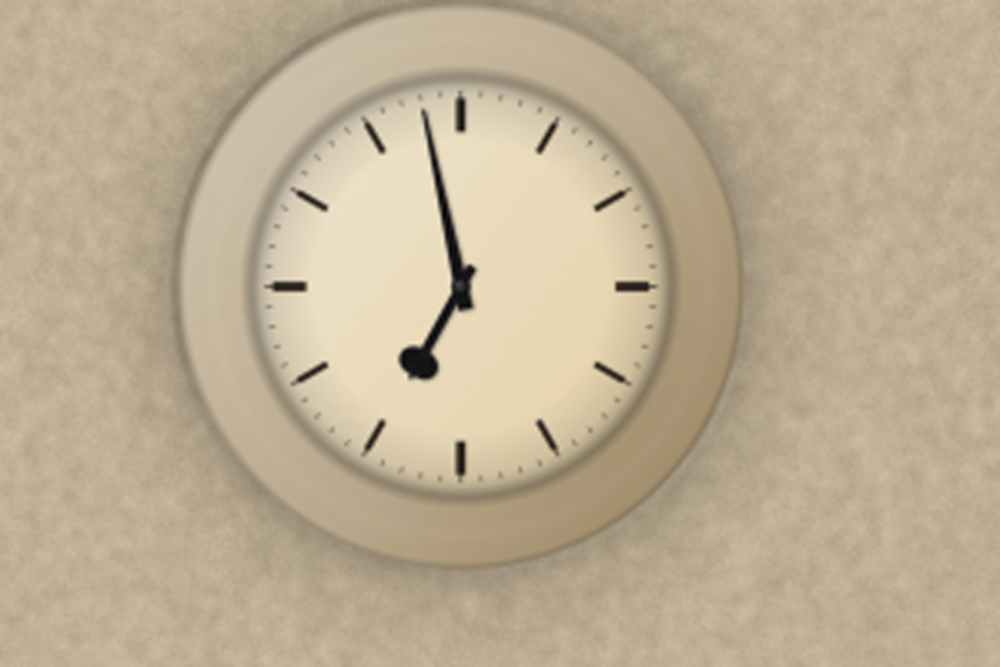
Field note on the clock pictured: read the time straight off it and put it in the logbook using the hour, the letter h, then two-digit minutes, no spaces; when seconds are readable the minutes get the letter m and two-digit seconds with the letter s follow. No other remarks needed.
6h58
